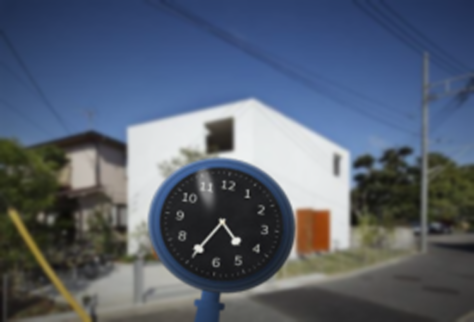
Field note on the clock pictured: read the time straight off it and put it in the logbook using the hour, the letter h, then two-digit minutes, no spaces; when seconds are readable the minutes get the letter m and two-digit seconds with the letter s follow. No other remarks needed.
4h35
